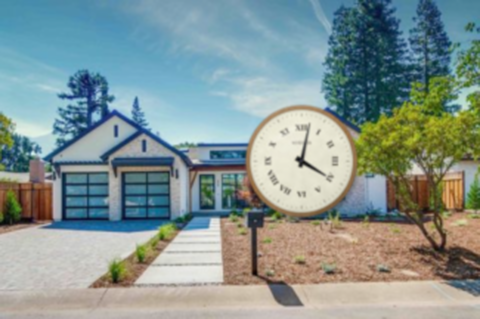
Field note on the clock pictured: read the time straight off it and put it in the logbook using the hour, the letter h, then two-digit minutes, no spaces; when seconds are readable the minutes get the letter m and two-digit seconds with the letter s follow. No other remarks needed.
4h02
